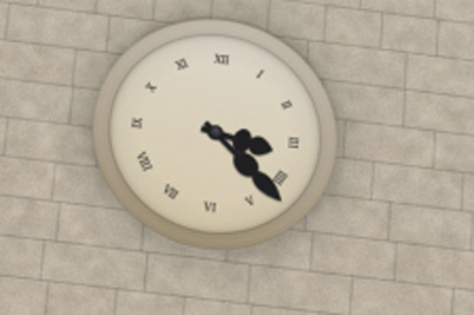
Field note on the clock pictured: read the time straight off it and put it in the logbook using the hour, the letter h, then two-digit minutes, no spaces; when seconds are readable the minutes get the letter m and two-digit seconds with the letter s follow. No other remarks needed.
3h22
